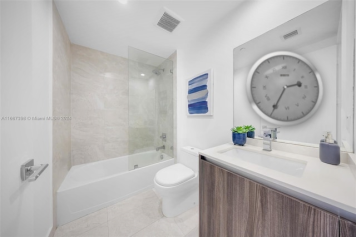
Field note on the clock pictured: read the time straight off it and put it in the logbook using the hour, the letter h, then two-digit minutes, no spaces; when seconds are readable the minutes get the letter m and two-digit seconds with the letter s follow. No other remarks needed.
2h35
